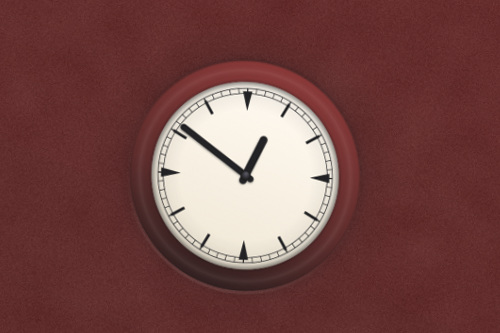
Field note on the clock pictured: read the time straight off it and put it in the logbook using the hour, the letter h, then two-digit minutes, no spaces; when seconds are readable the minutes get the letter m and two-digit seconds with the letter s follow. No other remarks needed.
12h51
